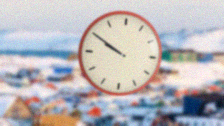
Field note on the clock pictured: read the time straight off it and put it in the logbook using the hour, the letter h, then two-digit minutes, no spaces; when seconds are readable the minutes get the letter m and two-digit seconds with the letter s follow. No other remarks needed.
9h50
